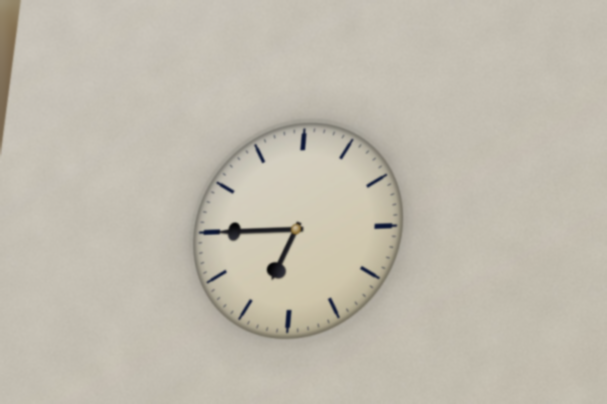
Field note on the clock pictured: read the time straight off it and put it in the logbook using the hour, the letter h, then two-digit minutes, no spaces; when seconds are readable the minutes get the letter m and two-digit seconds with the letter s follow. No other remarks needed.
6h45
